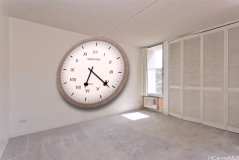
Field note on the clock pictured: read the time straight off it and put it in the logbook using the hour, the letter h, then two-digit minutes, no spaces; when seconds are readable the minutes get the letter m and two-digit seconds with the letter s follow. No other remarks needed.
6h21
